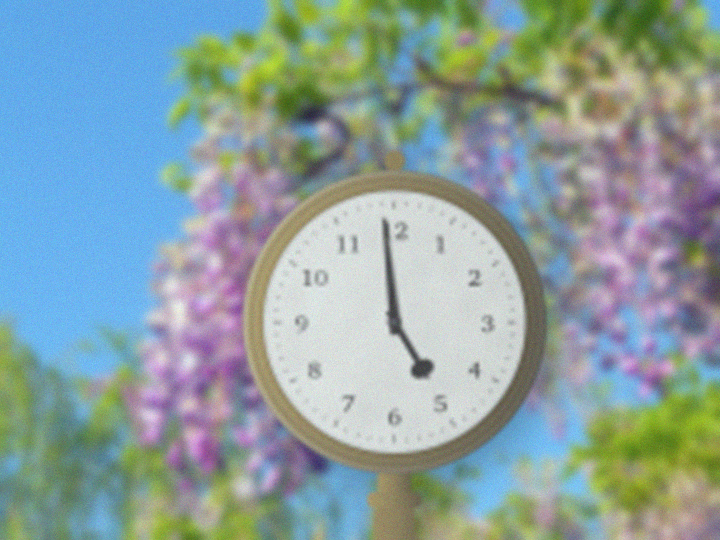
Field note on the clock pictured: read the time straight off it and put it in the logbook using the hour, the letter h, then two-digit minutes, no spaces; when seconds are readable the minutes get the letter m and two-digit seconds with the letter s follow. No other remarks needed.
4h59
